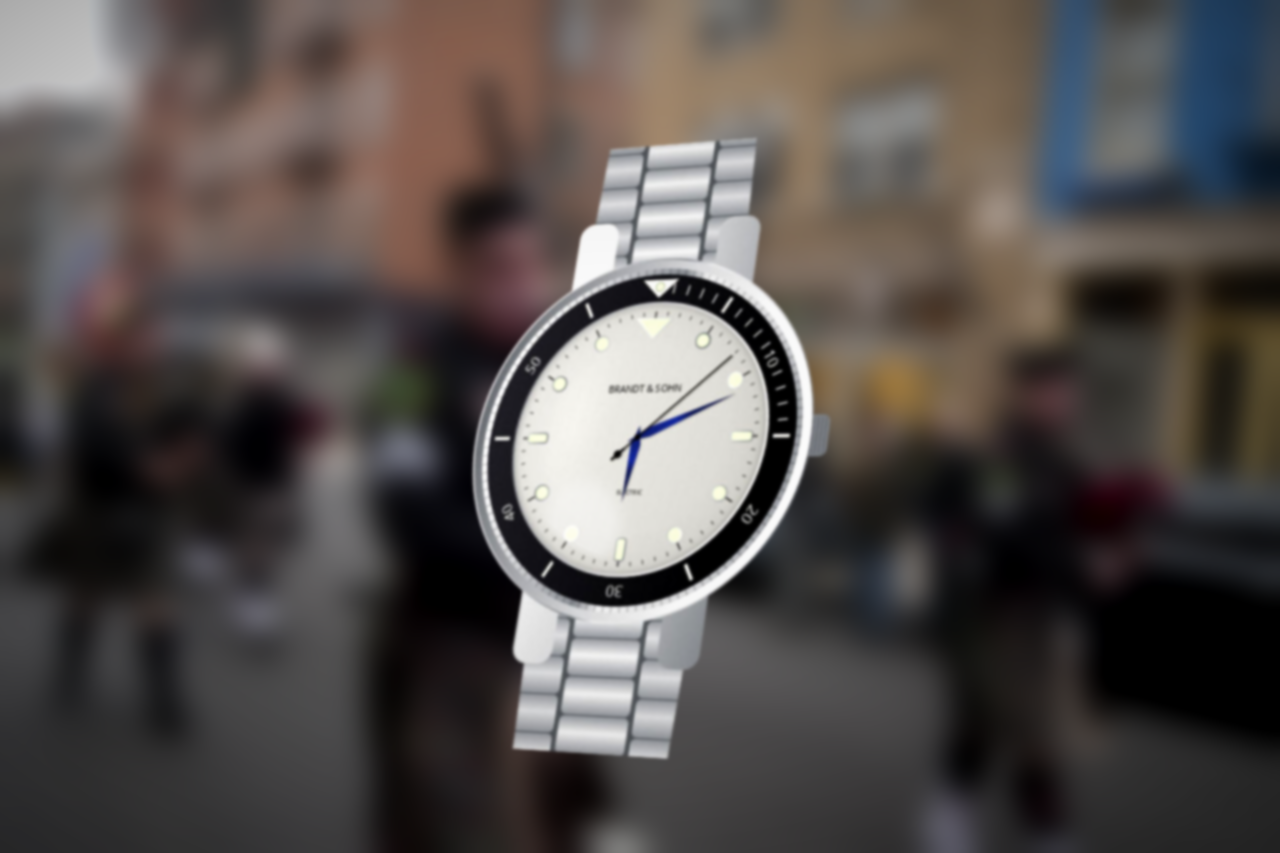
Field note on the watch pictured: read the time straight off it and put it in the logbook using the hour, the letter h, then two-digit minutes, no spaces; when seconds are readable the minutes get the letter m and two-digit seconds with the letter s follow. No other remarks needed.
6h11m08s
